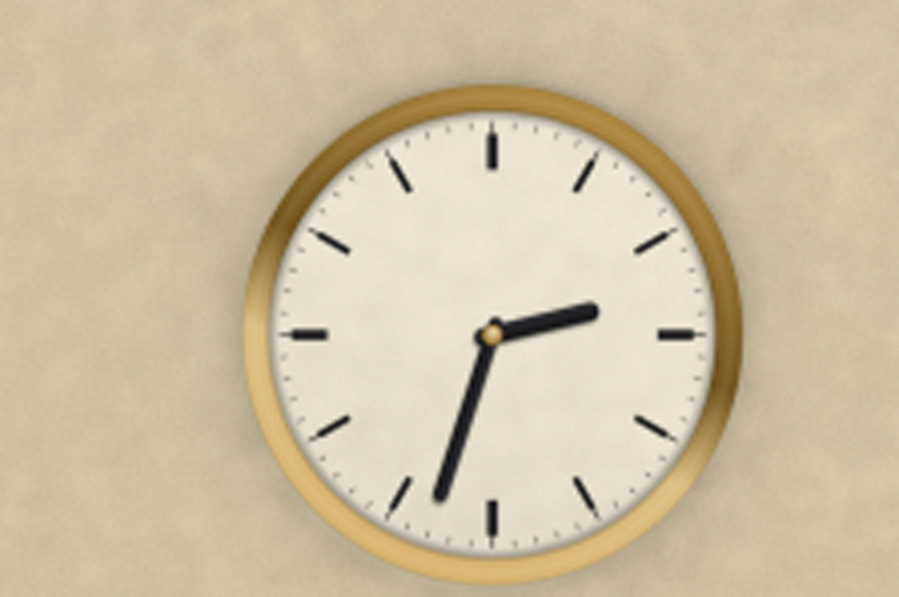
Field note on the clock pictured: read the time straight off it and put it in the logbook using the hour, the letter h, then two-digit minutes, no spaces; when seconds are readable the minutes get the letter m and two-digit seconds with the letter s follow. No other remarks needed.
2h33
